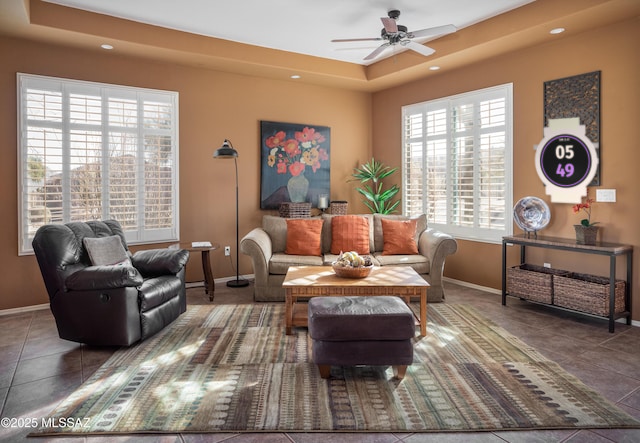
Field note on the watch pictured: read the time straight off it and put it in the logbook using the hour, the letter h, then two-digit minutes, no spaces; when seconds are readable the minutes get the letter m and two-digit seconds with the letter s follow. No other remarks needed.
5h49
